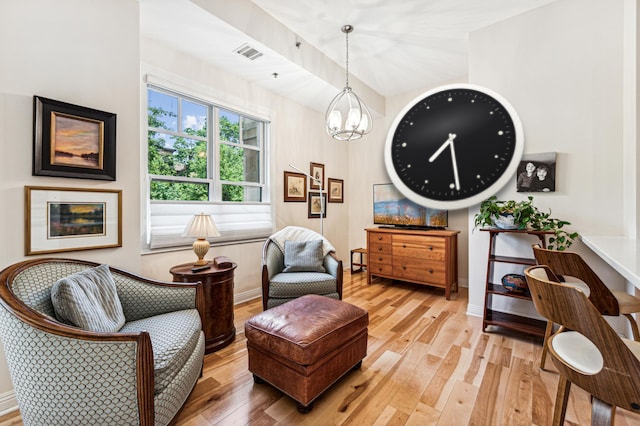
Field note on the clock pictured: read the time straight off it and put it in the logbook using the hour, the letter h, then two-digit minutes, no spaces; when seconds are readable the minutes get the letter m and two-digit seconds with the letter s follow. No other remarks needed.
7h29
